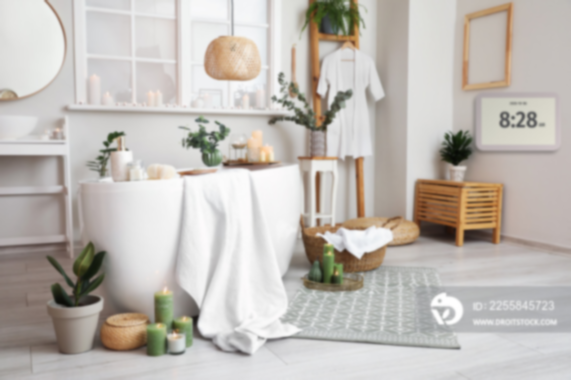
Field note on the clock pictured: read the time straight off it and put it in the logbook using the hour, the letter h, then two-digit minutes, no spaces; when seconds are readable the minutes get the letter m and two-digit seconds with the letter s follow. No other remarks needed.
8h28
